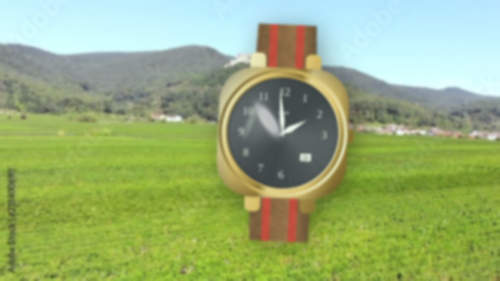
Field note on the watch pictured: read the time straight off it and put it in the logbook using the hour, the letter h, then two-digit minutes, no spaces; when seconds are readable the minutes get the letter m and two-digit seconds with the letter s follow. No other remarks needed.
1h59
